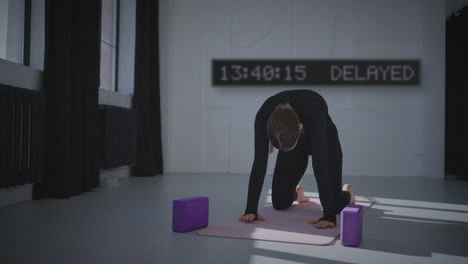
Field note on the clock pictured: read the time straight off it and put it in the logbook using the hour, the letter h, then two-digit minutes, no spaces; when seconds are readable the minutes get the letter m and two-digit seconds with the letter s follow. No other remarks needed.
13h40m15s
